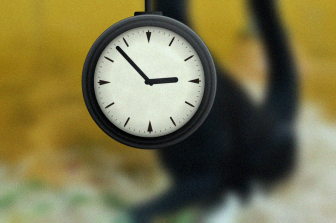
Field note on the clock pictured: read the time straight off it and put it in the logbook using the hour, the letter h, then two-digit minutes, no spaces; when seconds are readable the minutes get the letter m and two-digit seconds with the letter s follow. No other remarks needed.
2h53
